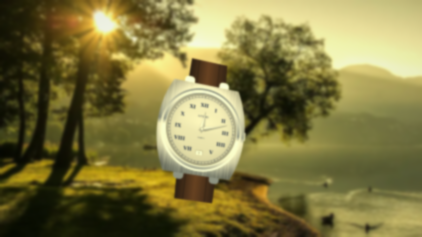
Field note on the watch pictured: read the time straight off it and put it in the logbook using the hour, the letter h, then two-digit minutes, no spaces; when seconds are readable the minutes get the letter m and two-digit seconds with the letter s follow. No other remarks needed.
12h12
